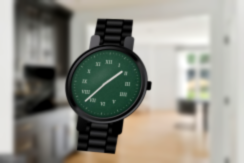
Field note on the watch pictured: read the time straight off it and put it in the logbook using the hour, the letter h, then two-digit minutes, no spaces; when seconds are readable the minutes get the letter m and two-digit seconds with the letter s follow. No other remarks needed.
1h37
